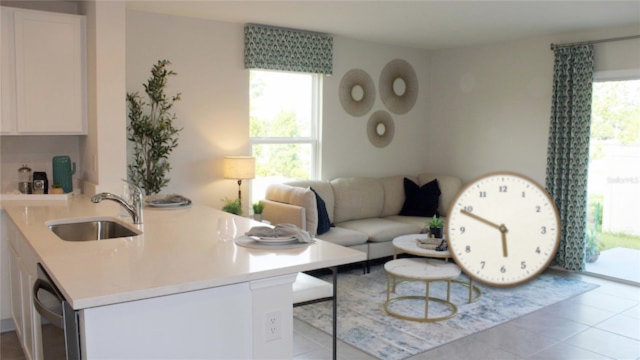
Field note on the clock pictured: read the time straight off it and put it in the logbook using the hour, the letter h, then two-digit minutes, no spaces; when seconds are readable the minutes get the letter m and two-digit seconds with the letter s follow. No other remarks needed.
5h49
